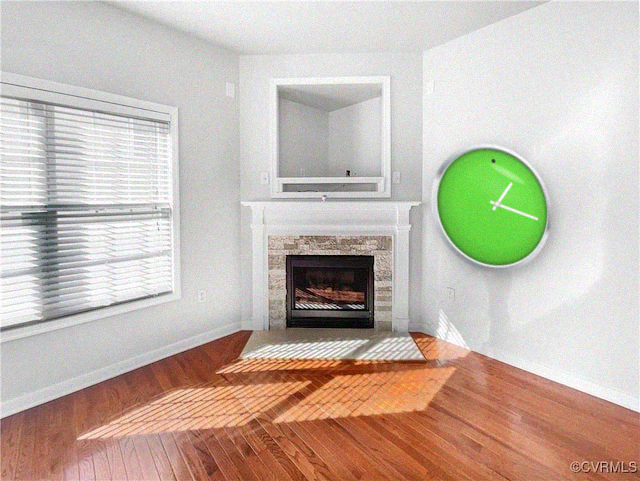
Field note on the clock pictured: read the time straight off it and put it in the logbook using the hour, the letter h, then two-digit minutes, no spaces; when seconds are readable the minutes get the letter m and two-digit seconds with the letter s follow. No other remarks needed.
1h18
